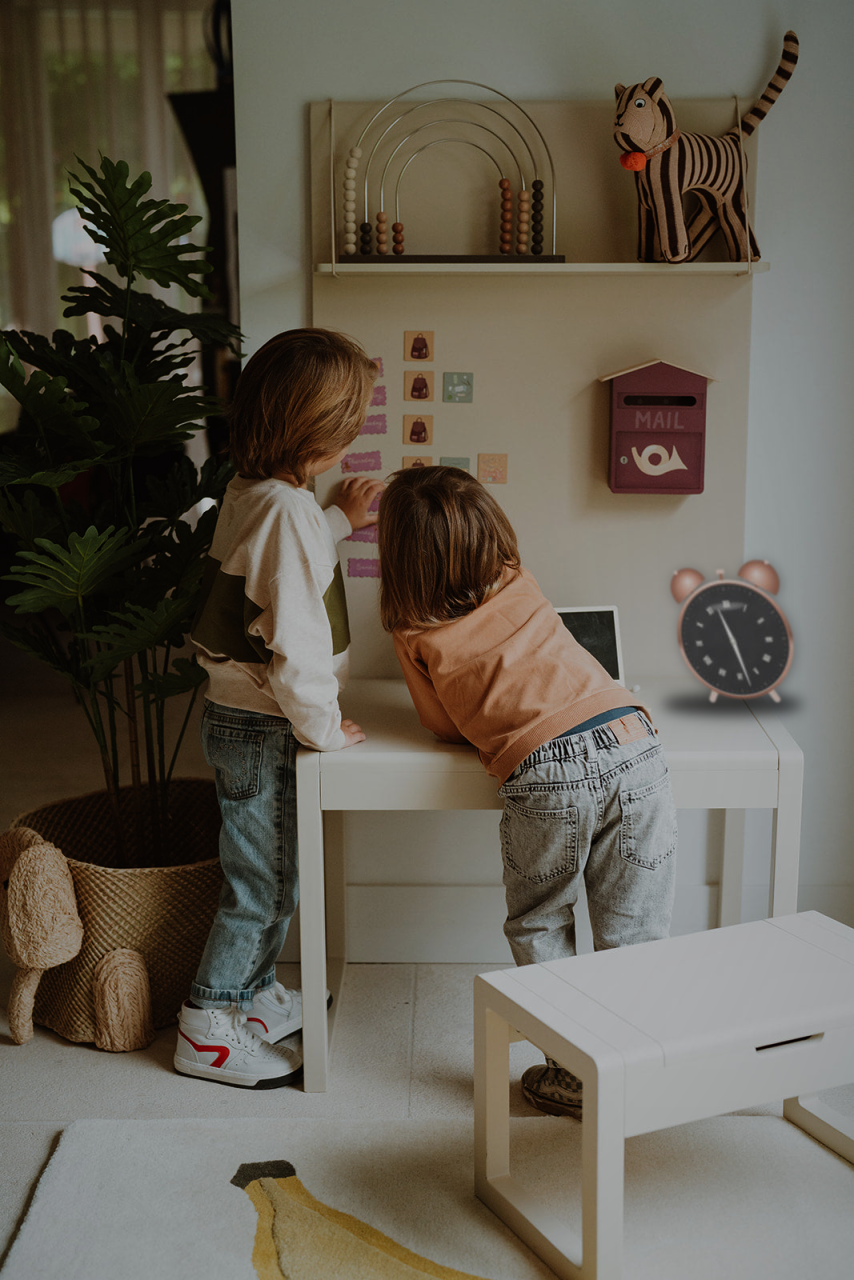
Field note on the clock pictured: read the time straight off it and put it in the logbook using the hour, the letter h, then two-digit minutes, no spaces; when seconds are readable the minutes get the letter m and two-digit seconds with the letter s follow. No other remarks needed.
11h28
